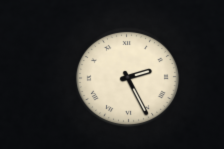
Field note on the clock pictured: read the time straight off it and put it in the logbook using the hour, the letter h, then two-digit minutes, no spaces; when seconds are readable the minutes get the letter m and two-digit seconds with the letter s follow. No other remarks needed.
2h26
